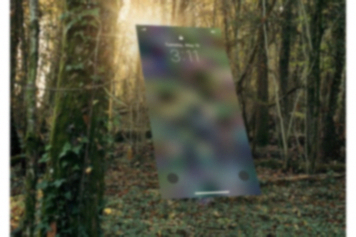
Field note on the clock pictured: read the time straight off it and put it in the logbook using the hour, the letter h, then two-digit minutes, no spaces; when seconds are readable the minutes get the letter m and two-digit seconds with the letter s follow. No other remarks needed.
3h11
